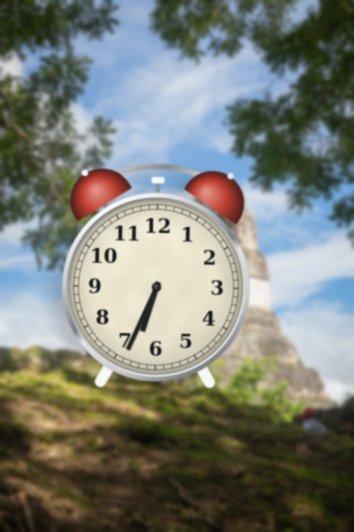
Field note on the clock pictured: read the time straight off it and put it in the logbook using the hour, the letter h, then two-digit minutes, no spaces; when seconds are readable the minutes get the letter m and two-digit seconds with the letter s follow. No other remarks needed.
6h34
